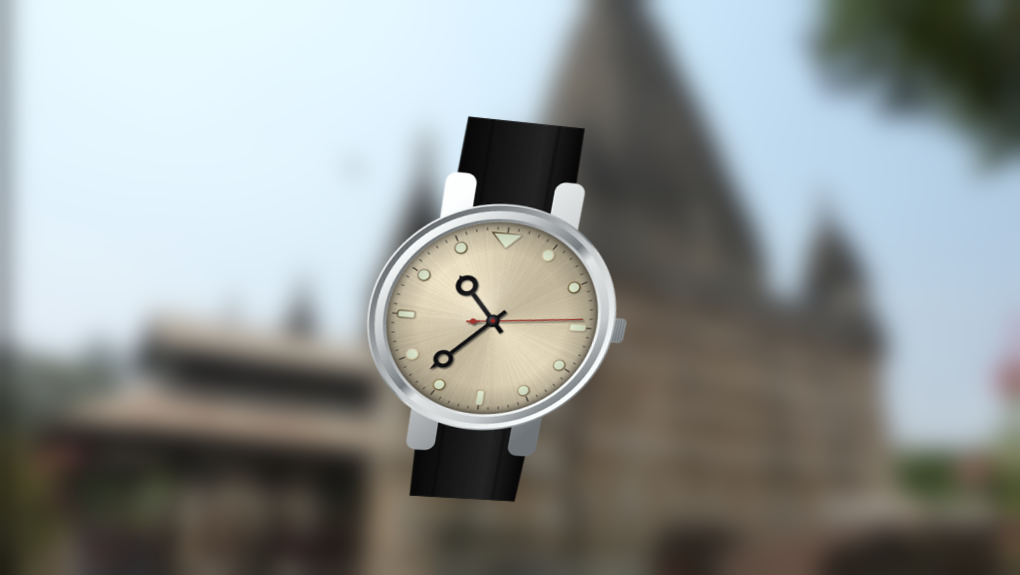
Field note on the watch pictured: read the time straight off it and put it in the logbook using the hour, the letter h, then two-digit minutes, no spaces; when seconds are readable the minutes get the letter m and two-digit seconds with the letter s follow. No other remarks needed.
10h37m14s
